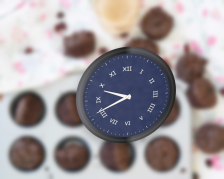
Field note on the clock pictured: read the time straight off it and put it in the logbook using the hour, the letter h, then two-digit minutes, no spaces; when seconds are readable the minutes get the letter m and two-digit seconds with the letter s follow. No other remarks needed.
9h41
